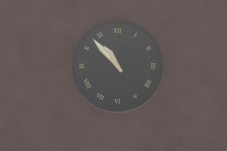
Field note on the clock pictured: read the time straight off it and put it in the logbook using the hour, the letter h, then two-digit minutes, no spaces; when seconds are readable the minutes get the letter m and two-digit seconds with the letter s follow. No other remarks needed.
10h53
